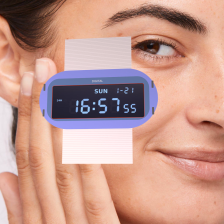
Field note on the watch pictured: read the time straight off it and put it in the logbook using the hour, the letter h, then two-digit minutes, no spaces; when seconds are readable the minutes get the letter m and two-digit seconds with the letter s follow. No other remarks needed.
16h57m55s
